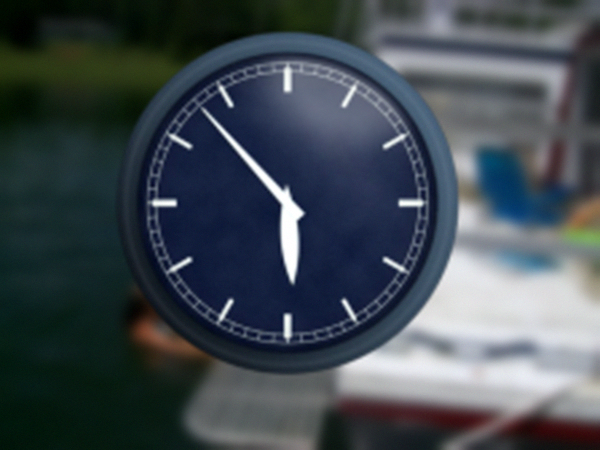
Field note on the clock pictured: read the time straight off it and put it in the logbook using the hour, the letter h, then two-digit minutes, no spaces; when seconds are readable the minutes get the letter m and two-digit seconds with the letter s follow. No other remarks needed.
5h53
